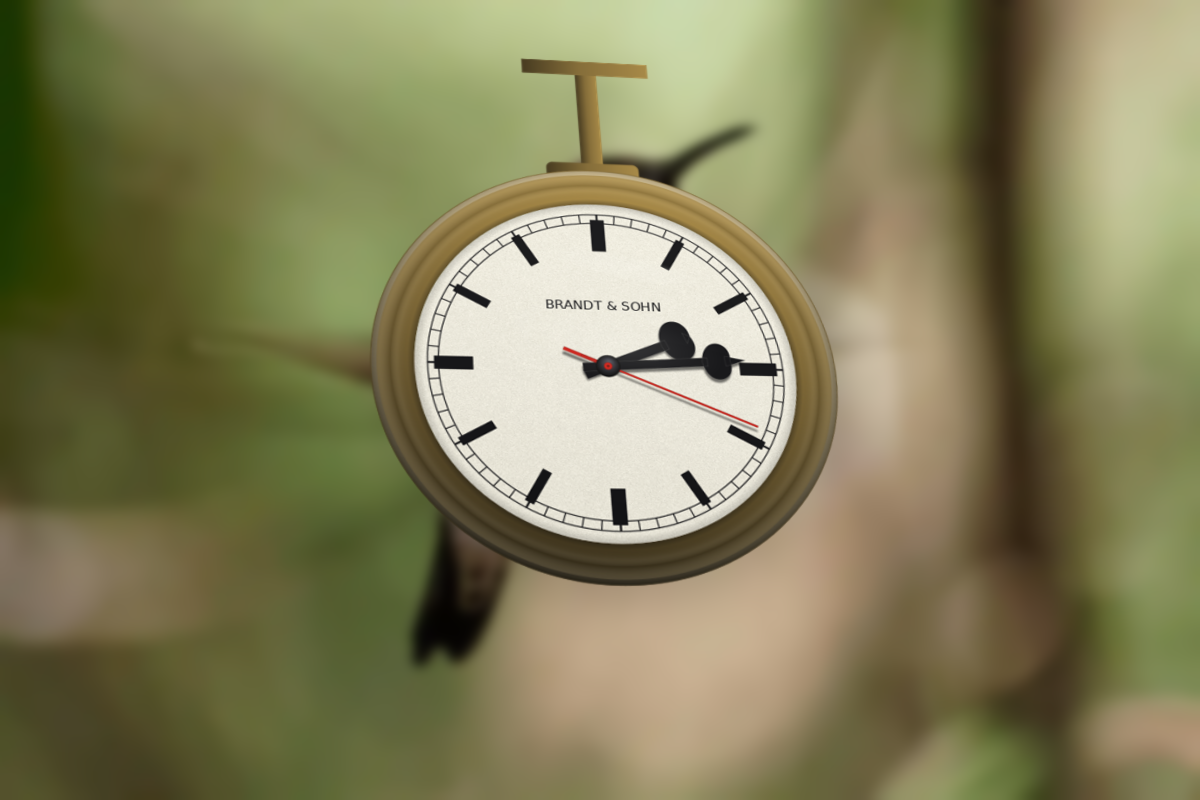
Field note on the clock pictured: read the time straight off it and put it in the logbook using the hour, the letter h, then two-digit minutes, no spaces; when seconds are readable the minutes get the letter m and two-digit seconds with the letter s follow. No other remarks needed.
2h14m19s
